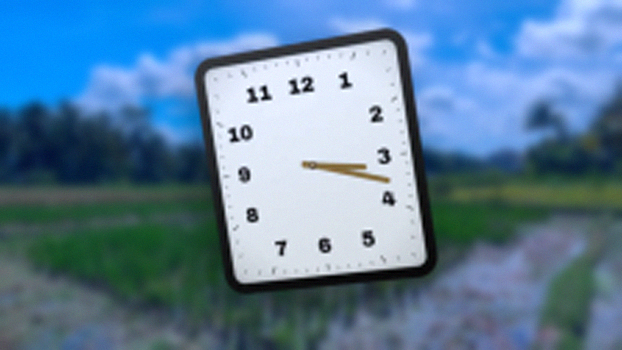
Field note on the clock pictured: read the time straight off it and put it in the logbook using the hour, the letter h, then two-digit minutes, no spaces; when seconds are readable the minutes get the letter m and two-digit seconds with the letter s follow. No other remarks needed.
3h18
